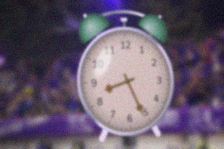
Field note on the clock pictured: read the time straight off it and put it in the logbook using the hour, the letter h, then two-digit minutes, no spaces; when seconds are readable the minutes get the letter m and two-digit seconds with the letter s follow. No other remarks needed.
8h26
